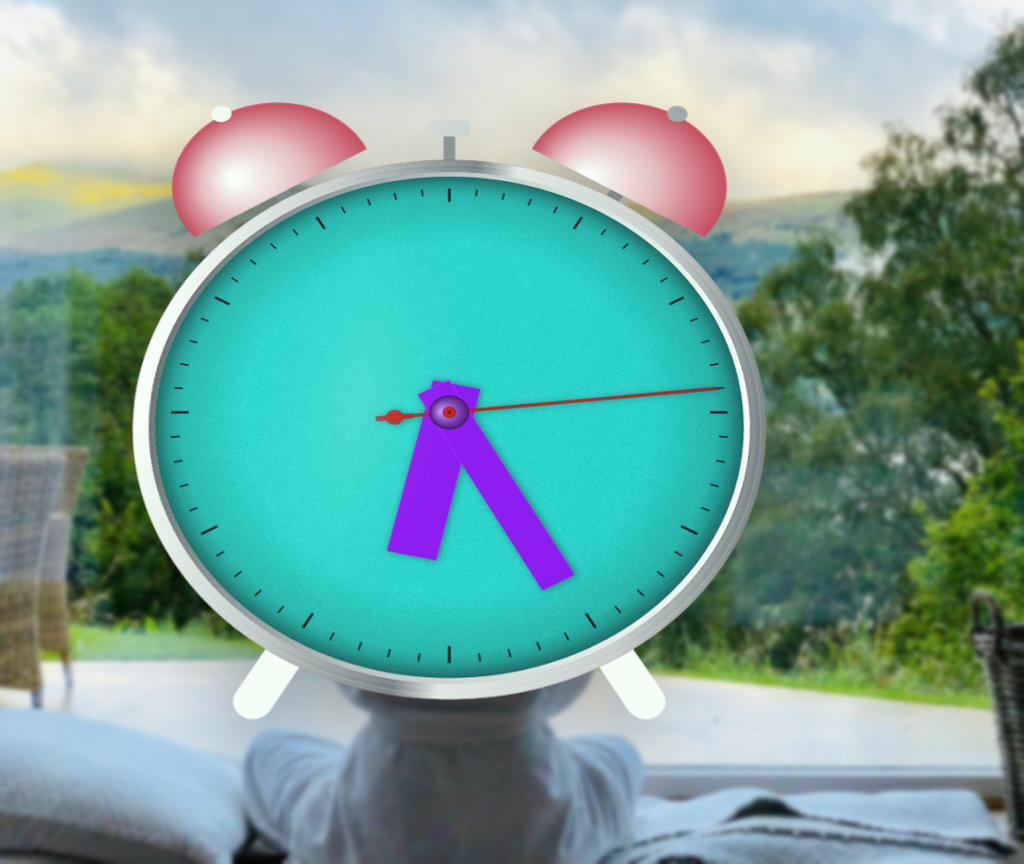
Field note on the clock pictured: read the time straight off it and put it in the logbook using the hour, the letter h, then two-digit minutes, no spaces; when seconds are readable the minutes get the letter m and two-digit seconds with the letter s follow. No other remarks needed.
6h25m14s
